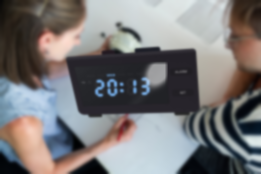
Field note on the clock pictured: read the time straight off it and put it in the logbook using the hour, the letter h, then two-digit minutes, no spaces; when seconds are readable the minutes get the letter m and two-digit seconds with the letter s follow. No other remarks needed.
20h13
